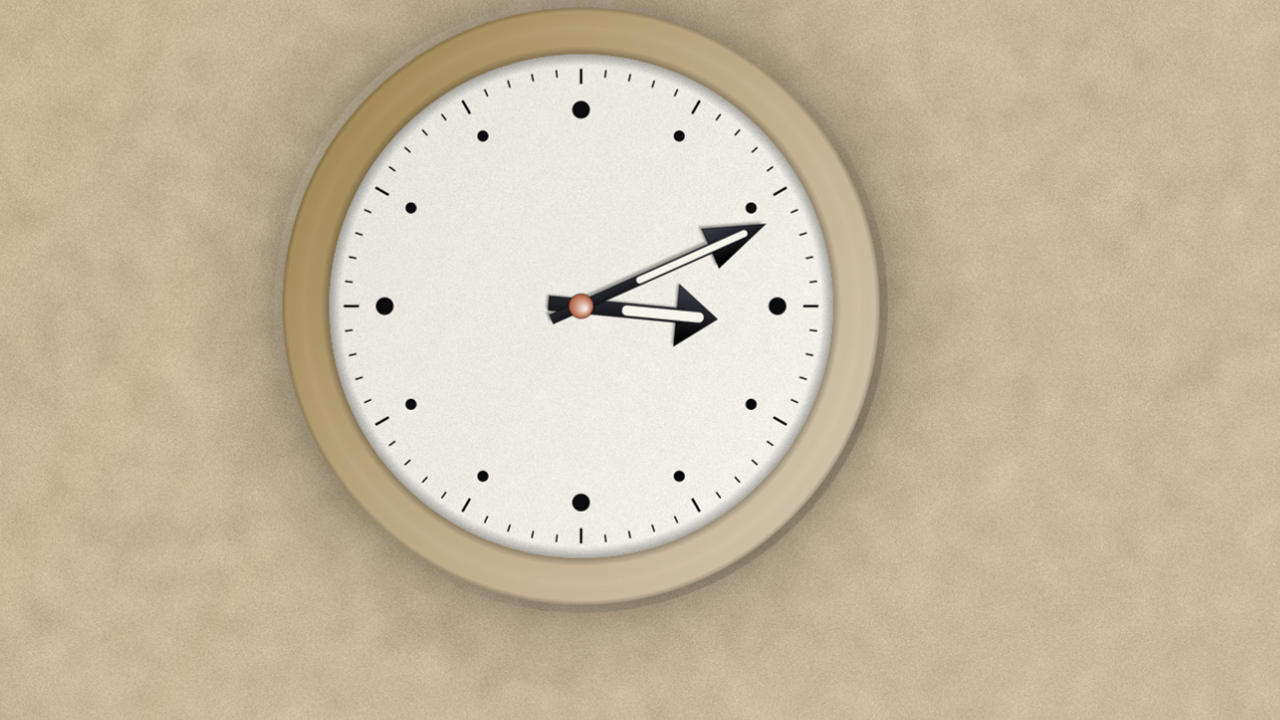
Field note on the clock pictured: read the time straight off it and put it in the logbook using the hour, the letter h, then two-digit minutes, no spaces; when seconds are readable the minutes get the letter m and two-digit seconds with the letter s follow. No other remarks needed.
3h11
